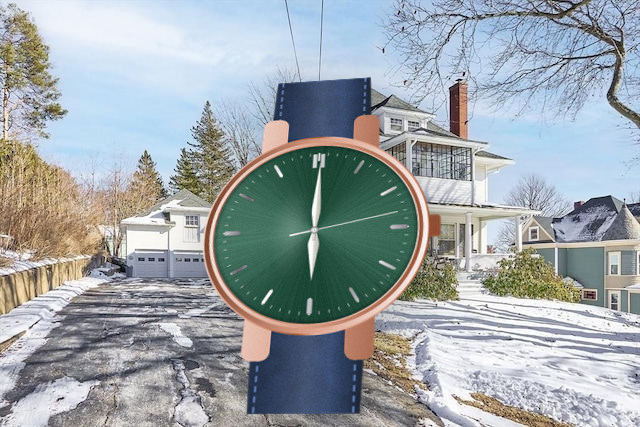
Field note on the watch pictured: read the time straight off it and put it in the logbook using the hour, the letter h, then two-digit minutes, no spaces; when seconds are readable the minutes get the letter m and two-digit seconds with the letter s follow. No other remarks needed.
6h00m13s
